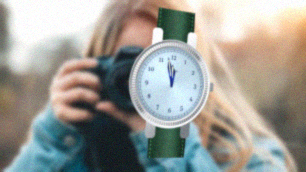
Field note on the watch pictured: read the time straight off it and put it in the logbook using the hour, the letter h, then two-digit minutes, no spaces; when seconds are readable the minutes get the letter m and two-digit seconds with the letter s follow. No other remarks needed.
11h58
